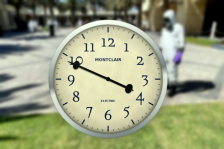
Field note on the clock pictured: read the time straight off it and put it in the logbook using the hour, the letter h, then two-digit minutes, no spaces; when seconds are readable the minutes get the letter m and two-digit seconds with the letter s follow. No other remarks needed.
3h49
